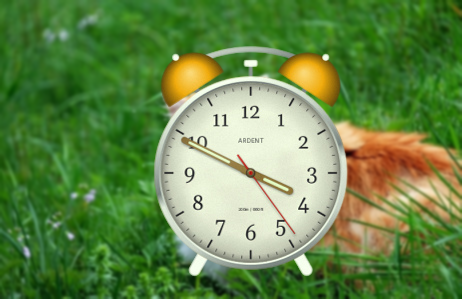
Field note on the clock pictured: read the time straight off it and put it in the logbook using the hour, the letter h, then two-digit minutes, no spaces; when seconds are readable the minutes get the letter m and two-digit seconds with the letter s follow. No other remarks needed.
3h49m24s
